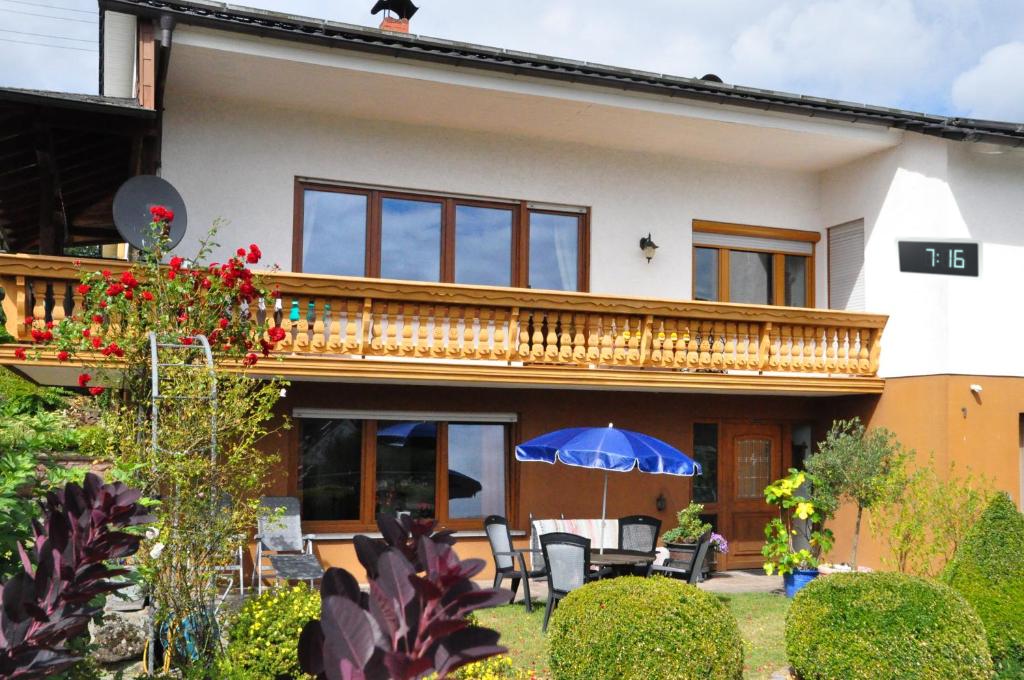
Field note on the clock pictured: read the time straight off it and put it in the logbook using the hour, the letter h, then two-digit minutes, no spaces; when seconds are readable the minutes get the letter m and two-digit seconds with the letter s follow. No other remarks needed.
7h16
